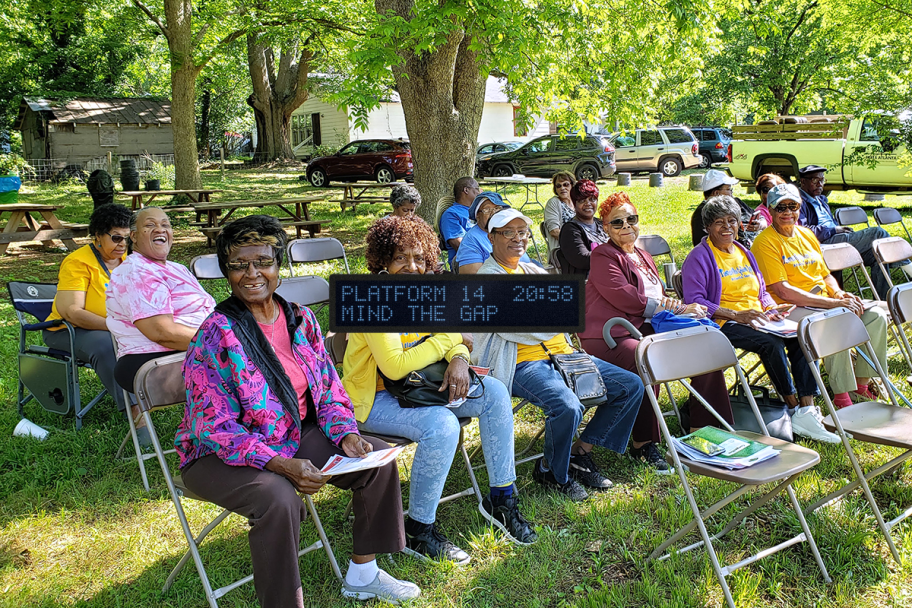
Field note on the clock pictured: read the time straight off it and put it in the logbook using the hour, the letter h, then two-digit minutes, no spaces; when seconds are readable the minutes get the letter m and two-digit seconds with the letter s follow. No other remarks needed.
20h58
